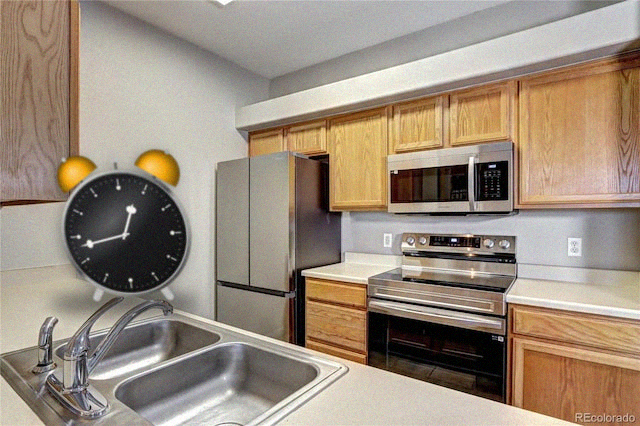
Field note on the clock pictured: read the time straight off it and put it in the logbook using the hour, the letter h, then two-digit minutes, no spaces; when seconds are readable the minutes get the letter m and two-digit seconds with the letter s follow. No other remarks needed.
12h43
